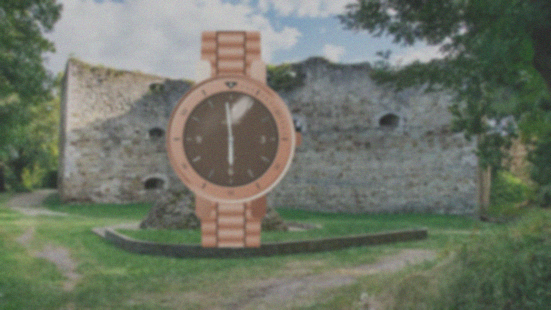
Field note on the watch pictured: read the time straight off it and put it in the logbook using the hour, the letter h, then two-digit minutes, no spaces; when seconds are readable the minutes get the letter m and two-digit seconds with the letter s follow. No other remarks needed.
5h59
